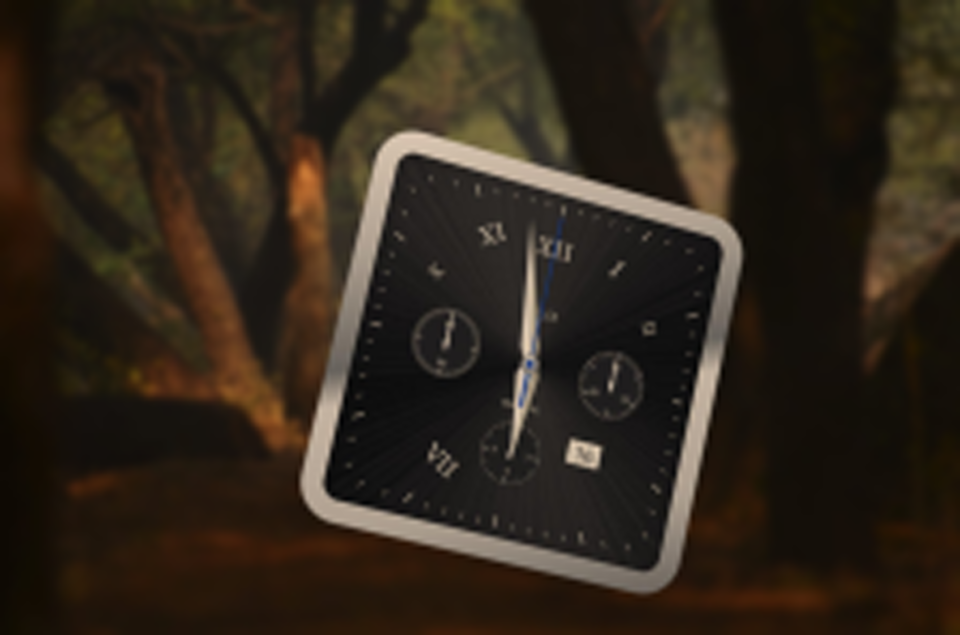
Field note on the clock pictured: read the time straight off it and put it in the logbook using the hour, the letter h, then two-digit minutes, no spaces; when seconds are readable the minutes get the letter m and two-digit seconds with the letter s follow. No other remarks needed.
5h58
